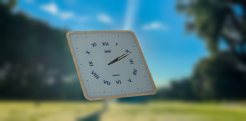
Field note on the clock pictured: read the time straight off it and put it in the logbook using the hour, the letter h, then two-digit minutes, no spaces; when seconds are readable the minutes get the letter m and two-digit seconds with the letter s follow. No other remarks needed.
2h11
